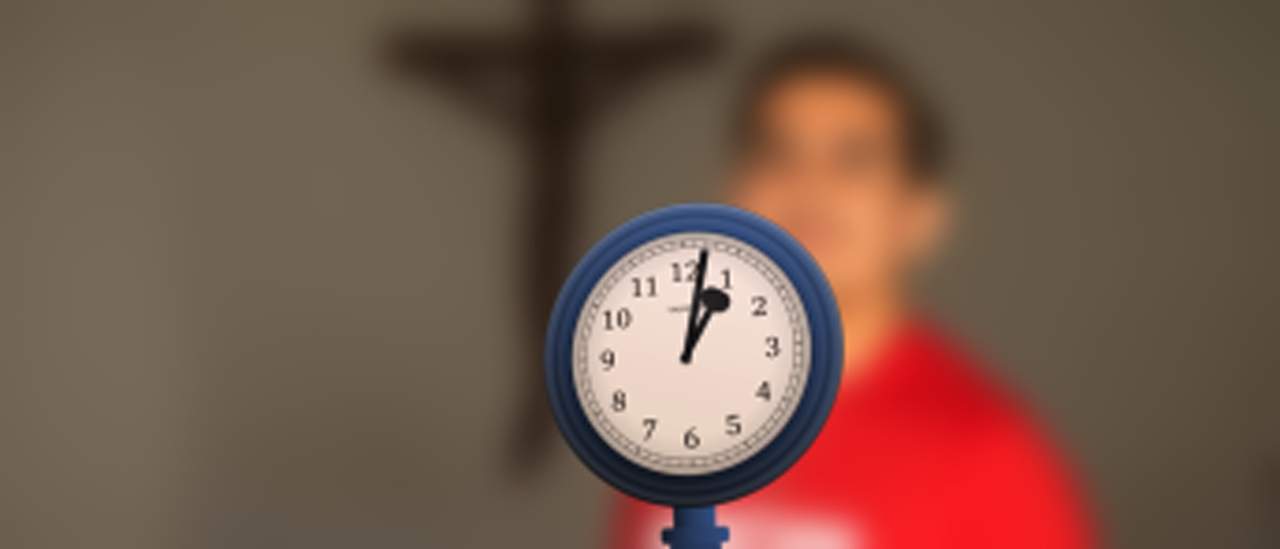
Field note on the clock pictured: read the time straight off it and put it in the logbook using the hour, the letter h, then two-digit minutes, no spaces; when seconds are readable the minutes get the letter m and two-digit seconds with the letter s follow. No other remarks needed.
1h02
